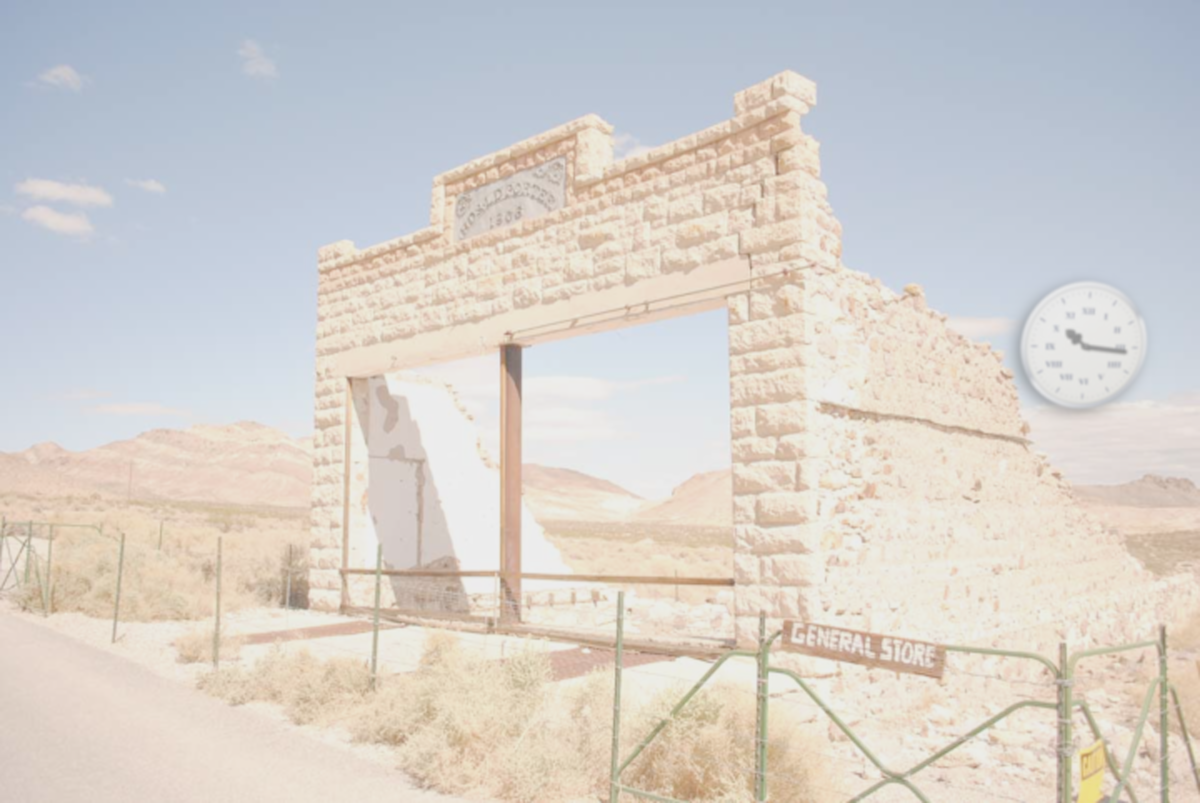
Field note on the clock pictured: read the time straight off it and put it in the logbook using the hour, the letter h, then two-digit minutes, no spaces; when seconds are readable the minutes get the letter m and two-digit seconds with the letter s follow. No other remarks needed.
10h16
